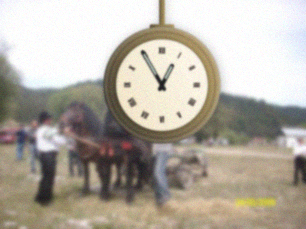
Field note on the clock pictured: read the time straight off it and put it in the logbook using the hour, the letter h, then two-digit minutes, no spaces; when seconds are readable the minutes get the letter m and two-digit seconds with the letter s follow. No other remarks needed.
12h55
